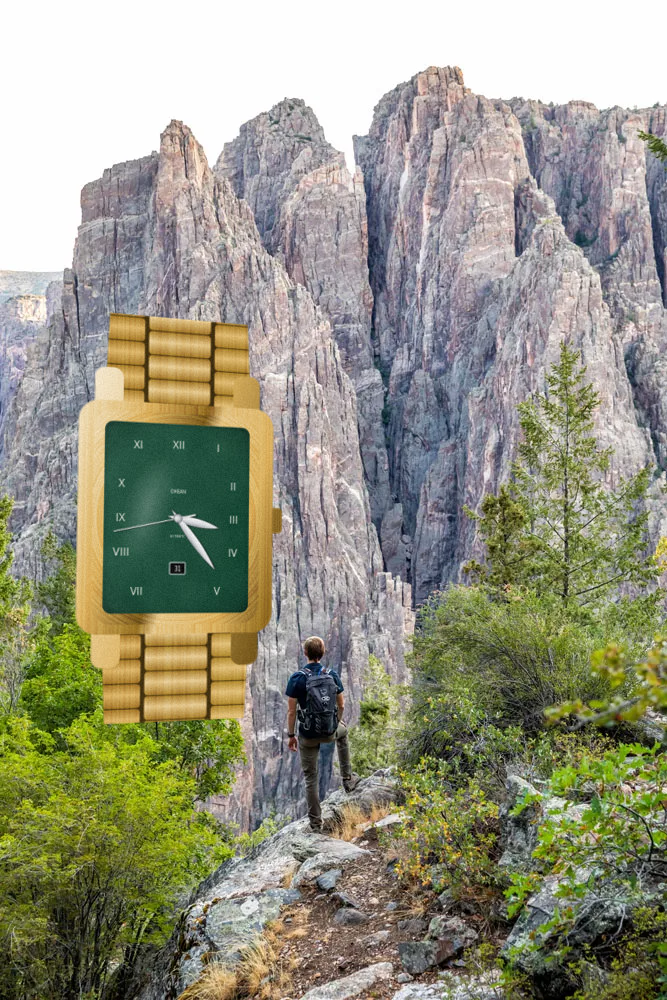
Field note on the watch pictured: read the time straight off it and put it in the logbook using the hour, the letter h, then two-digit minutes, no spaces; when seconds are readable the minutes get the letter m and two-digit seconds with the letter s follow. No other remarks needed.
3h23m43s
